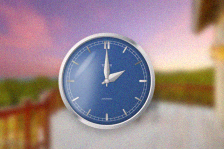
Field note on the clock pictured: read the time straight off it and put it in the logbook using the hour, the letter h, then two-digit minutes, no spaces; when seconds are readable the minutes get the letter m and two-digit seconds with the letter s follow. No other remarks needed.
2h00
